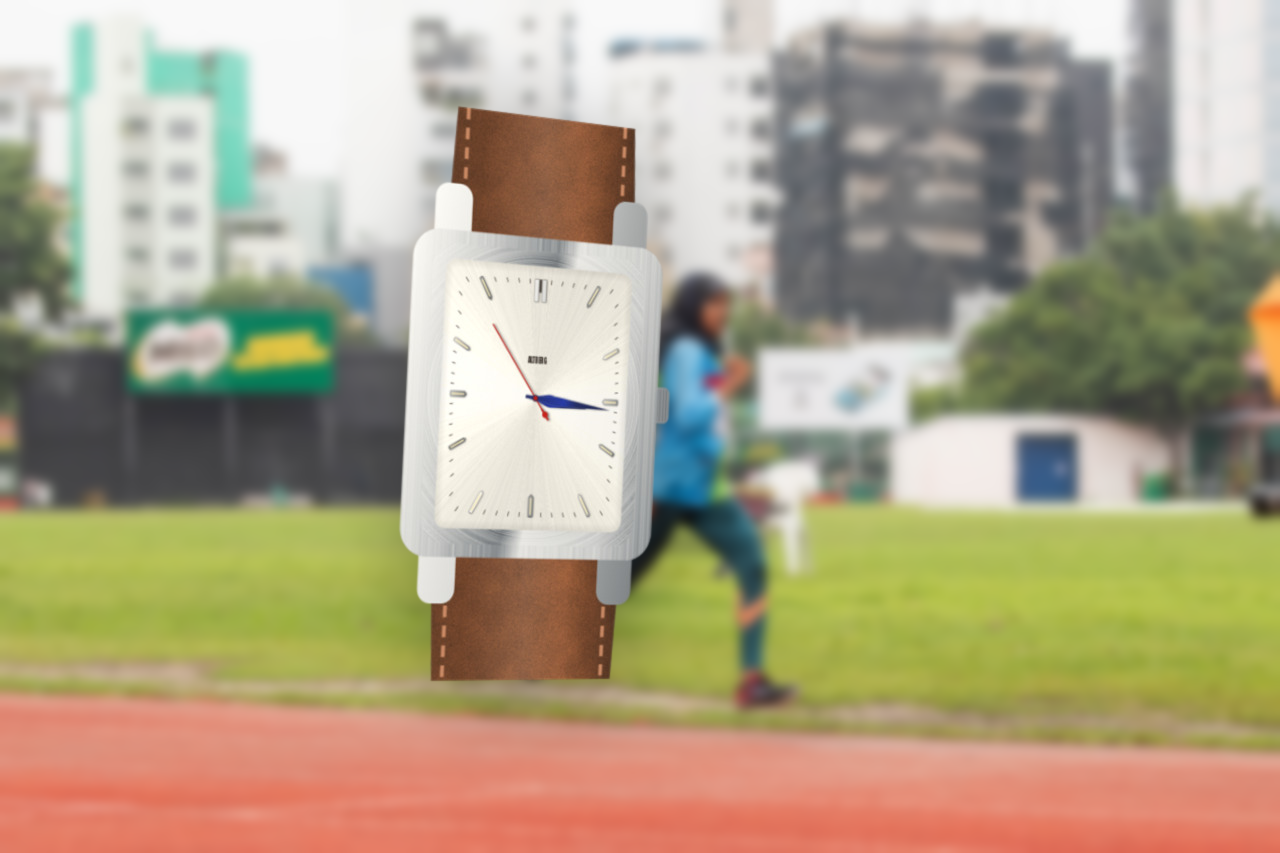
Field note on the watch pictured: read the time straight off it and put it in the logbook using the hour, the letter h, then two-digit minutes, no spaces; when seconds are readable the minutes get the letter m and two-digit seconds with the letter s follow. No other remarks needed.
3h15m54s
